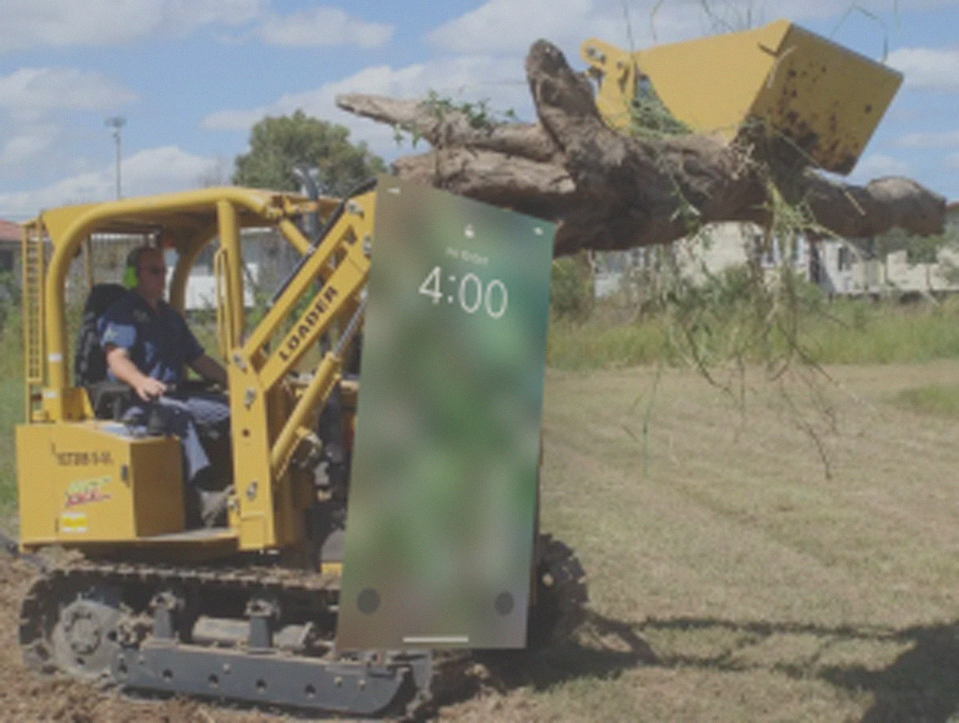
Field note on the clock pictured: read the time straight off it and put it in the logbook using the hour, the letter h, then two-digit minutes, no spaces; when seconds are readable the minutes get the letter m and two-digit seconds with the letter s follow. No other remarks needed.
4h00
